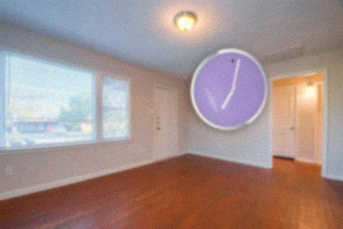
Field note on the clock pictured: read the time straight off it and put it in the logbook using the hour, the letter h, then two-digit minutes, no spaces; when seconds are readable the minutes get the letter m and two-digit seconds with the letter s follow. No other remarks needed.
7h02
